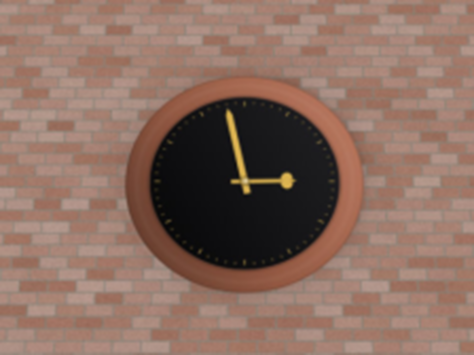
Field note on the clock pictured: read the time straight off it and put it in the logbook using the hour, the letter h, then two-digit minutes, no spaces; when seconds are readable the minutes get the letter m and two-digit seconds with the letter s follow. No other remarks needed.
2h58
